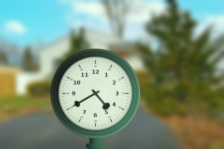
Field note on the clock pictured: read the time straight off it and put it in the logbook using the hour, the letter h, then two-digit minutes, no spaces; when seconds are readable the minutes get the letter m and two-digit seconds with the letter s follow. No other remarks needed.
4h40
